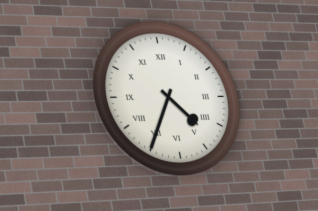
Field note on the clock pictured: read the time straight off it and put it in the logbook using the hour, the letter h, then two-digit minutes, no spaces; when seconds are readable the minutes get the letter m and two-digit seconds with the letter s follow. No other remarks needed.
4h35
